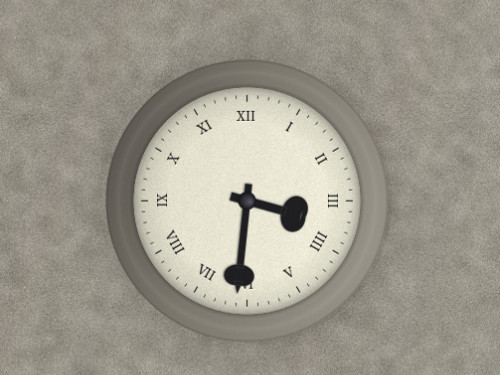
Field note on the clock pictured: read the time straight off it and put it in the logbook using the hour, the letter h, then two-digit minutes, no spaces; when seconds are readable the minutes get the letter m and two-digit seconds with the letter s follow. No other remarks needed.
3h31
